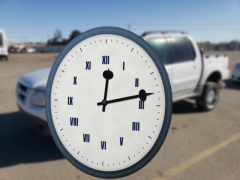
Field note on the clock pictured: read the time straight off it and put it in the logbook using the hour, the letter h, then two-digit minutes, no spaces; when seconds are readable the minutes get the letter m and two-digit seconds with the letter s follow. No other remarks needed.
12h13
